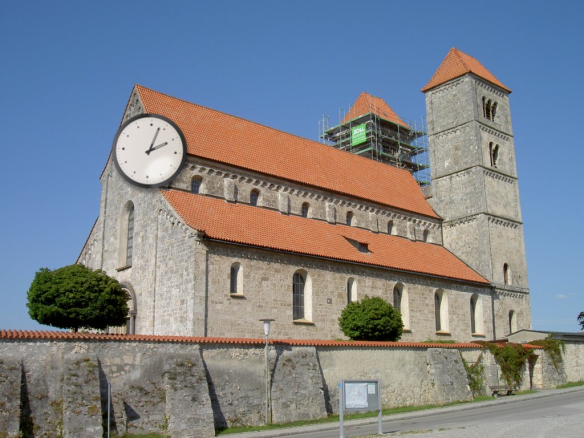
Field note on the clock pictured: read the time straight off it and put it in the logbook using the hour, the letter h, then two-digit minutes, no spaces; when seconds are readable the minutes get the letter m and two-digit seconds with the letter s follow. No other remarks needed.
2h03
